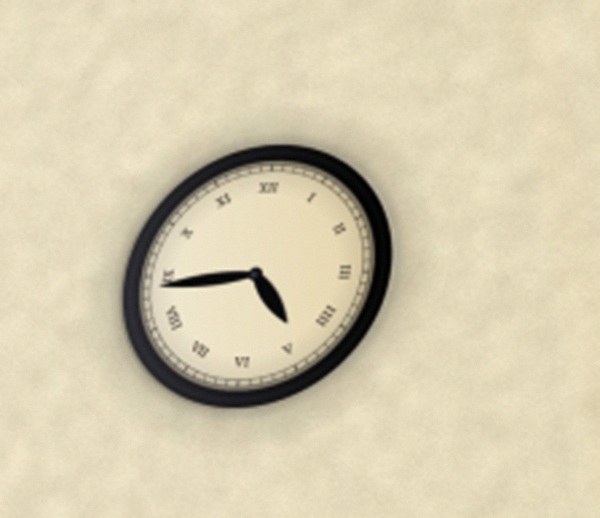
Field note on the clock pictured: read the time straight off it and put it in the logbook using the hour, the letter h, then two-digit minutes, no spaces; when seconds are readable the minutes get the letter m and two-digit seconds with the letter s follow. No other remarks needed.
4h44
